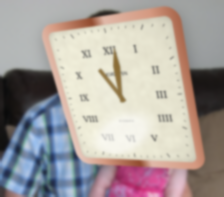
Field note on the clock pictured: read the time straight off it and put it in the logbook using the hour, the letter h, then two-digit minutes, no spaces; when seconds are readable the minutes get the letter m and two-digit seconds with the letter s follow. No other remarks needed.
11h01
